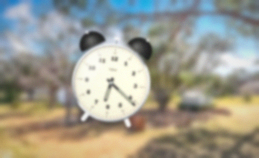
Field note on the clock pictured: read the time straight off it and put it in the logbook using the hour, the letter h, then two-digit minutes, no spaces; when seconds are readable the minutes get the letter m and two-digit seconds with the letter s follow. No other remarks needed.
6h21
